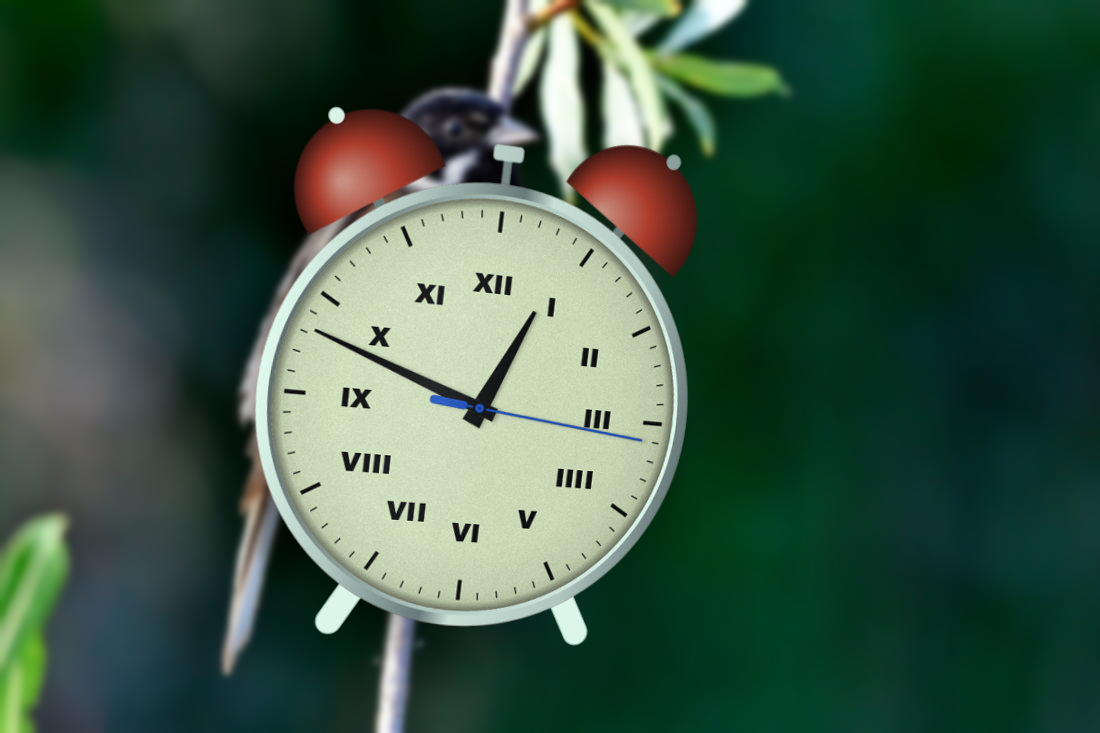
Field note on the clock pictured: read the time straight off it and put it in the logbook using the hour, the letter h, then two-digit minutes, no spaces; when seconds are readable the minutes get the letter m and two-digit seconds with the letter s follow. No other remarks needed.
12h48m16s
